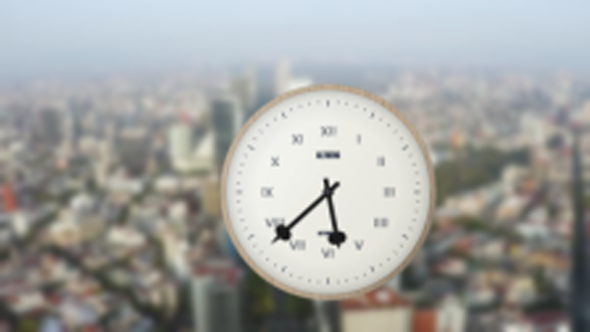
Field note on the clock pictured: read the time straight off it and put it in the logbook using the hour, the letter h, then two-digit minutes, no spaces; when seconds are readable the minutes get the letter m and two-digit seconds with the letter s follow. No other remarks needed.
5h38
